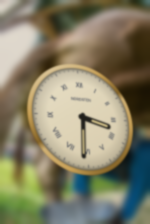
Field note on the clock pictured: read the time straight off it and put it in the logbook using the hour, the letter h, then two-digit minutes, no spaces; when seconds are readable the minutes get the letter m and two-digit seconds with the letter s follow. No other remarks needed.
3h31
